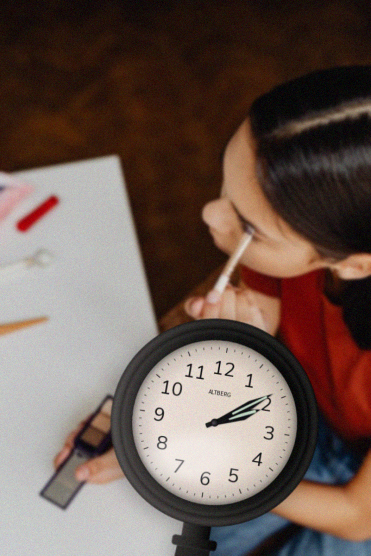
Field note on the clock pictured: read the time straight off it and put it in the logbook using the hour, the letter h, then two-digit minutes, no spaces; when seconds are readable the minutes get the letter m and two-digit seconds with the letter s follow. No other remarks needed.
2h09
